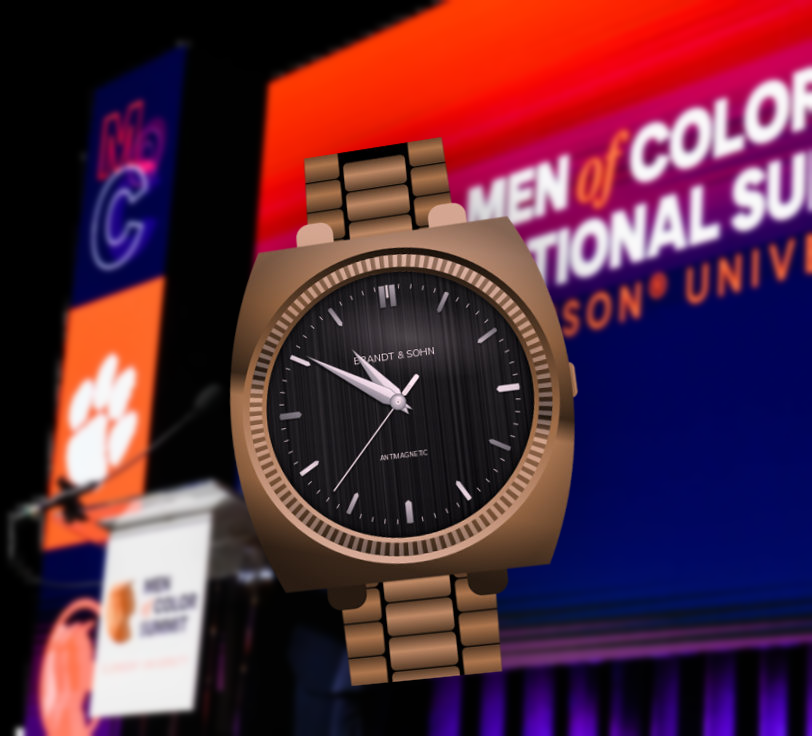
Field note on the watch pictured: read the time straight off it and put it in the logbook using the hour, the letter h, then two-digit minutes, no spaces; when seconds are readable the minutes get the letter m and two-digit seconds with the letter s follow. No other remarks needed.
10h50m37s
